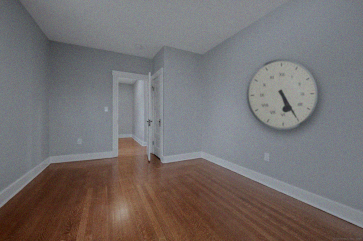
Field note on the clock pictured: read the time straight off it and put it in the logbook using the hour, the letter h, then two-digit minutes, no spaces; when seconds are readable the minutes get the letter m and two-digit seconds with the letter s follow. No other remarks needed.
5h25
